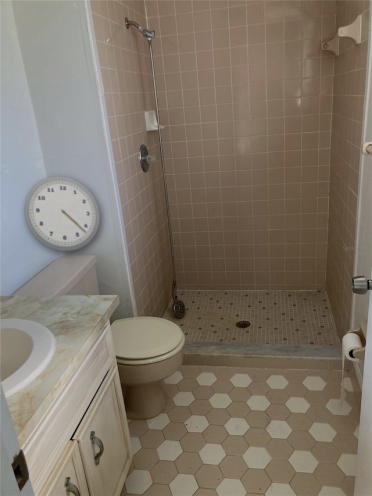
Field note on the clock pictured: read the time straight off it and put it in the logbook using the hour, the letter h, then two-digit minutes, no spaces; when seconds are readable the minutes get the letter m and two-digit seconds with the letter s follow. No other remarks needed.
4h22
